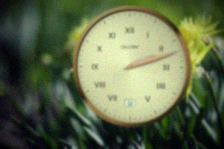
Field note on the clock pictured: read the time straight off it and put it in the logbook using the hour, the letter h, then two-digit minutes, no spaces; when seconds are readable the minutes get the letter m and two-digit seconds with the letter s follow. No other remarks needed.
2h12
